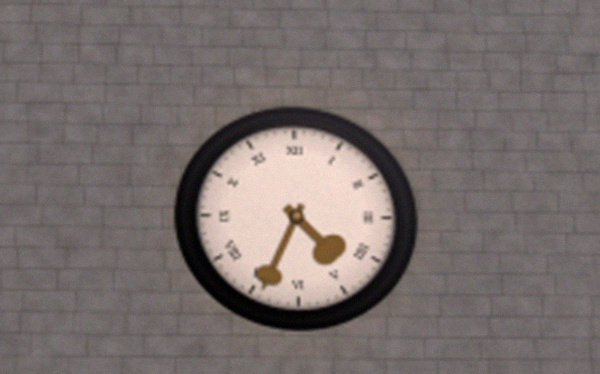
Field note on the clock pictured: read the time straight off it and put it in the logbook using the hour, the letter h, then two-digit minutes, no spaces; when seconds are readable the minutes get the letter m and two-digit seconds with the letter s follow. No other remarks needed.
4h34
